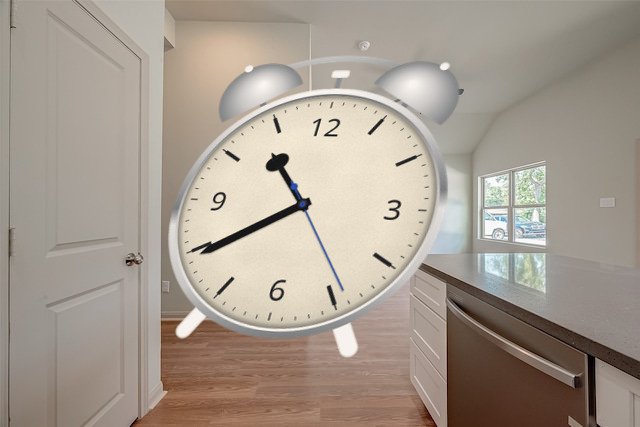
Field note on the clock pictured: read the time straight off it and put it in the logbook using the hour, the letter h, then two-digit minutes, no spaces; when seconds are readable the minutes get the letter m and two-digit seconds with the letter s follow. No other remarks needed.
10h39m24s
